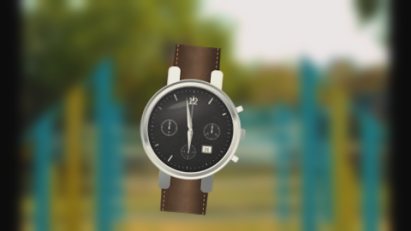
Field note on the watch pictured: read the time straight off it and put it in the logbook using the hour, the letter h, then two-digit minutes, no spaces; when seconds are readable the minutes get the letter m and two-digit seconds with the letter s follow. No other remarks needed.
5h58
